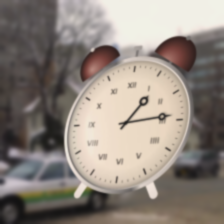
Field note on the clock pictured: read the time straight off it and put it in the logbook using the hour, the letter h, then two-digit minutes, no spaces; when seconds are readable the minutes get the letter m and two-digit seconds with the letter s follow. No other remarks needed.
1h14
